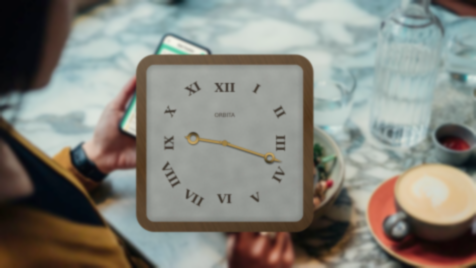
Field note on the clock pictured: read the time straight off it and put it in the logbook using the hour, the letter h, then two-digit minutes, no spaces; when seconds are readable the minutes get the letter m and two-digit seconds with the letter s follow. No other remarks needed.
9h18
